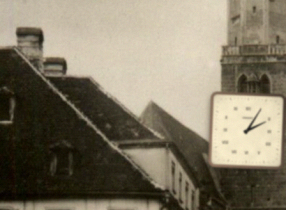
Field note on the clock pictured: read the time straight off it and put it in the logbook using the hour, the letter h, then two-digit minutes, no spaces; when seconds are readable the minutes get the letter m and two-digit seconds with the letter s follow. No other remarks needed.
2h05
